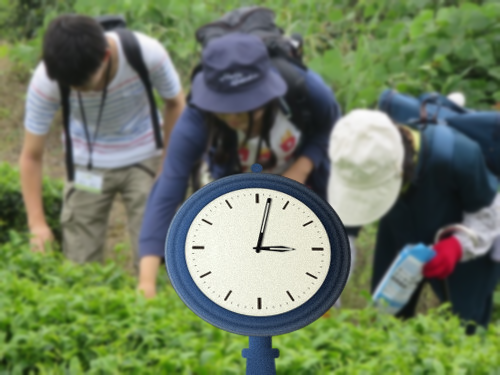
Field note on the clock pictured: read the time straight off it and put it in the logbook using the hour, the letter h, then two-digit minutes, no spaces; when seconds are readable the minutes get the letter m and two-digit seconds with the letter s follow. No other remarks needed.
3h02
